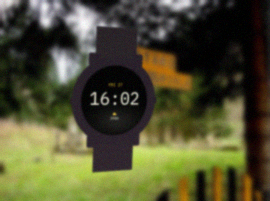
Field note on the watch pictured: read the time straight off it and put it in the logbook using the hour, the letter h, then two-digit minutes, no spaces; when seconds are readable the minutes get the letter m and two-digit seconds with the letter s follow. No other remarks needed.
16h02
